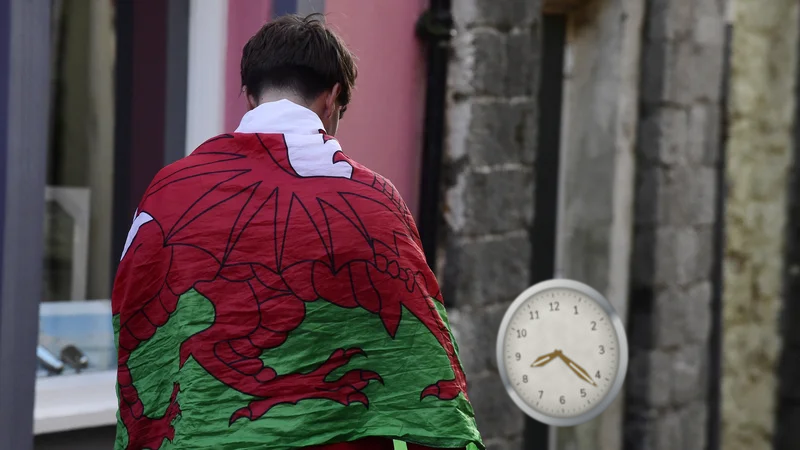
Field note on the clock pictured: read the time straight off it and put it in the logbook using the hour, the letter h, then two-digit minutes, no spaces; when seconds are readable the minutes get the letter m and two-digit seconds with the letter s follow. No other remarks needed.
8h22
